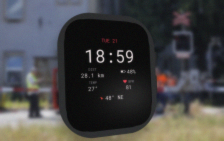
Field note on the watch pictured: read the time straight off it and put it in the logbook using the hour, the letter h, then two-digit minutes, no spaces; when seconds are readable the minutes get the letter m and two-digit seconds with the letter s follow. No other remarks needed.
18h59
